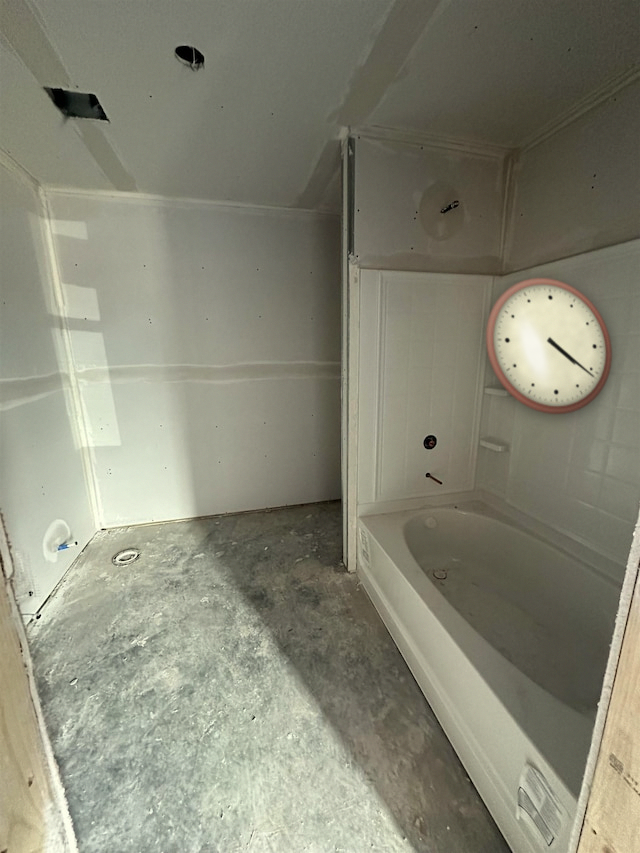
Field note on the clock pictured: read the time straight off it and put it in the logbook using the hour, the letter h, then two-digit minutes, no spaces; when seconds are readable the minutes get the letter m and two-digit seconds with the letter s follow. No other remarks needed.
4h21
